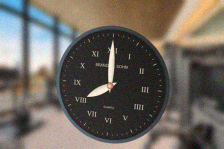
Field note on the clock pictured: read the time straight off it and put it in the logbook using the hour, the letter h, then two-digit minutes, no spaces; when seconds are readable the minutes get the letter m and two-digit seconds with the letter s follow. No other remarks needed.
8h00
